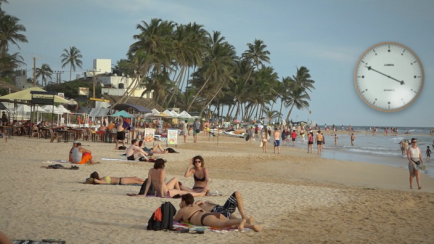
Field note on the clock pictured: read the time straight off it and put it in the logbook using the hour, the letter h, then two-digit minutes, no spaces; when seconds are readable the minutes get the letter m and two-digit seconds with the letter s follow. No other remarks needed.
3h49
